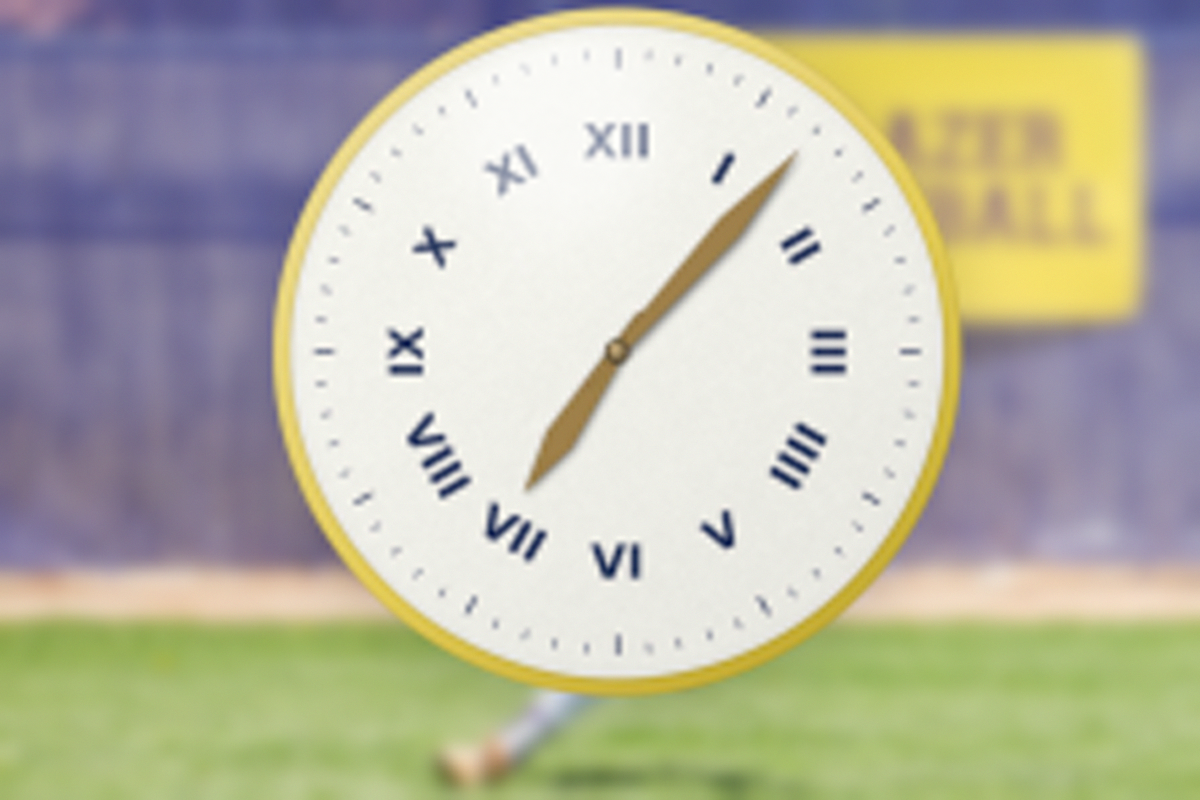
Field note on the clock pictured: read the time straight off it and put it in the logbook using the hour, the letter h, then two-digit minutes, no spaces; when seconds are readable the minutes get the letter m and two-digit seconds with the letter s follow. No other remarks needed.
7h07
